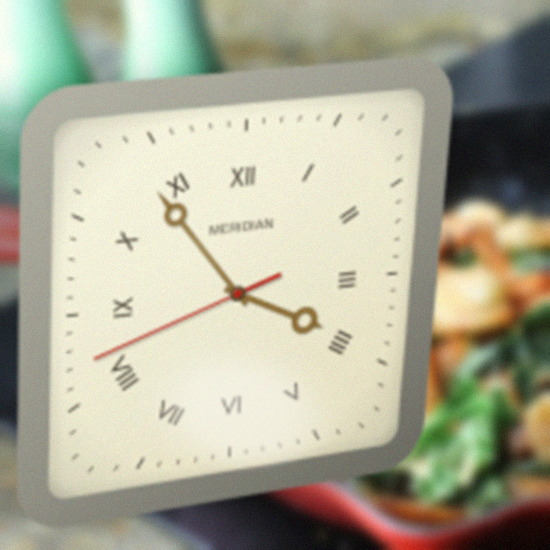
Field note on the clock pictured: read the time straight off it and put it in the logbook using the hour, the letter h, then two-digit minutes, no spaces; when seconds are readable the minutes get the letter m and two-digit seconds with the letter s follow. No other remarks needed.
3h53m42s
